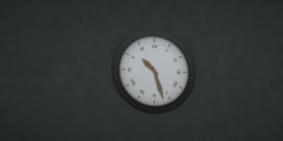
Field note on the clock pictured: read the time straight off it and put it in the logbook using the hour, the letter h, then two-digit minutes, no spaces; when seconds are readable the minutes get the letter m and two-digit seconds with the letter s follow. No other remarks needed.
10h27
